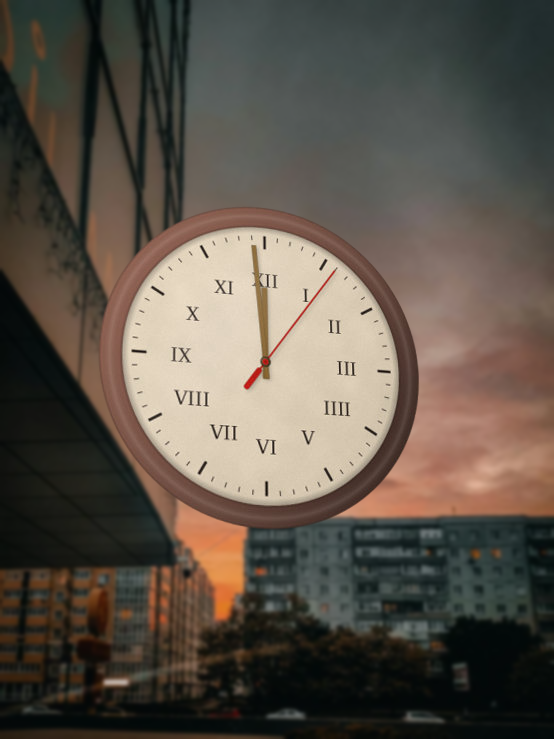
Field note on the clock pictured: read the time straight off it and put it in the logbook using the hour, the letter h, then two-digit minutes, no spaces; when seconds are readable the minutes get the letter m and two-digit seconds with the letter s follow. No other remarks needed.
11h59m06s
